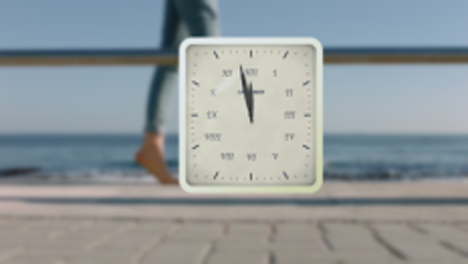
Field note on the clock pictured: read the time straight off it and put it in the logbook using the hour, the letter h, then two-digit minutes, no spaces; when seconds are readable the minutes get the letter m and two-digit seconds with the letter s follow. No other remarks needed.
11h58
